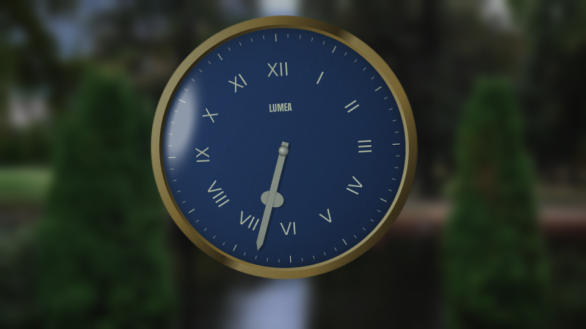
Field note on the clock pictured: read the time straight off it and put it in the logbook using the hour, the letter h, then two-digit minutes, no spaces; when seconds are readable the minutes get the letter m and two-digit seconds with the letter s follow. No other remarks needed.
6h33
